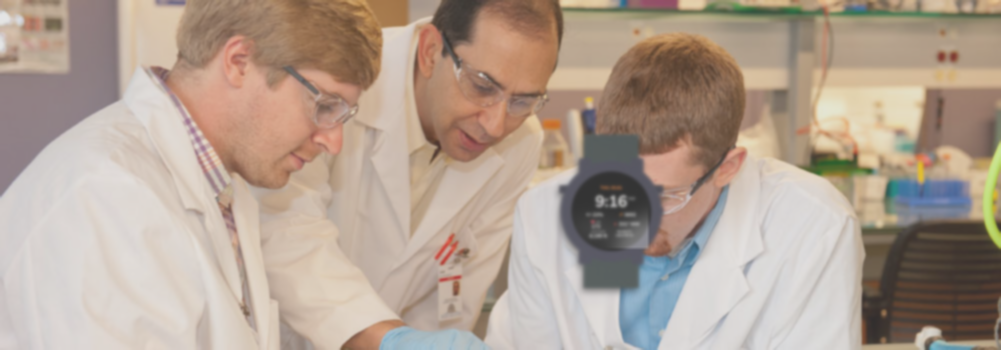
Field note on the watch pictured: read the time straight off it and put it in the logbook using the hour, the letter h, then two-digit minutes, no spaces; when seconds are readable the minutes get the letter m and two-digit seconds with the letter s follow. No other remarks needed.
9h16
